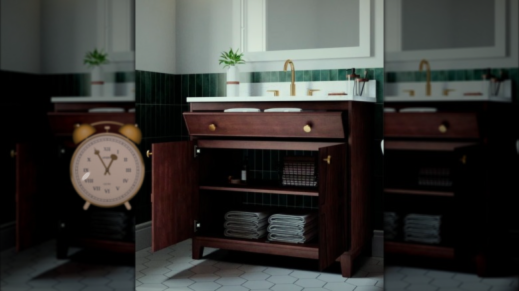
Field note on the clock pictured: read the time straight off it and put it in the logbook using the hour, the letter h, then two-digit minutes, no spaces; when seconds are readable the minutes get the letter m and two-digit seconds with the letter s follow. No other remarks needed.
12h55
